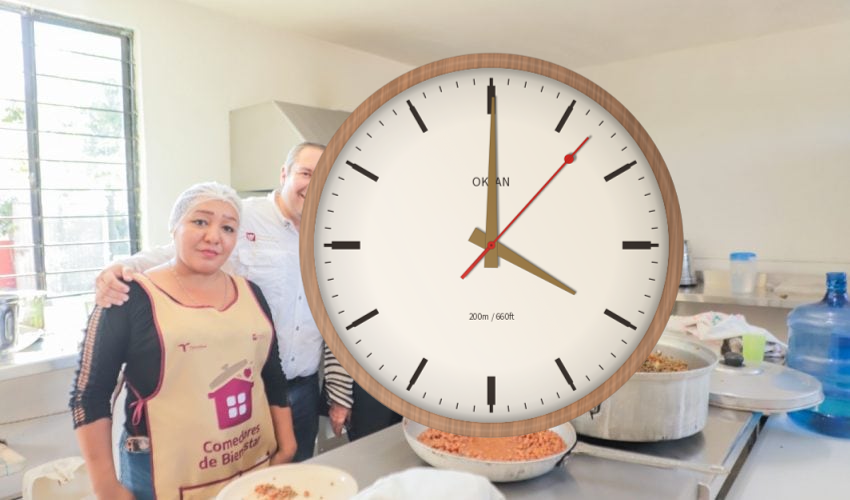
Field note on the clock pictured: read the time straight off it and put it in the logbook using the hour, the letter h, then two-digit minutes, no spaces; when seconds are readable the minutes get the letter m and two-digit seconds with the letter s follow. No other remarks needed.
4h00m07s
